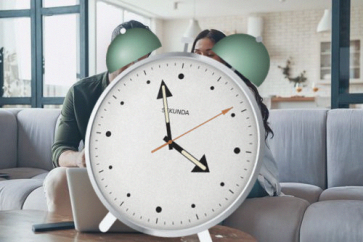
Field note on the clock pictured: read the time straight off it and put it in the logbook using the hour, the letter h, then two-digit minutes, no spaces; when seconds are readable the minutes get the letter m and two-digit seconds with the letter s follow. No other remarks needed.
3h57m09s
